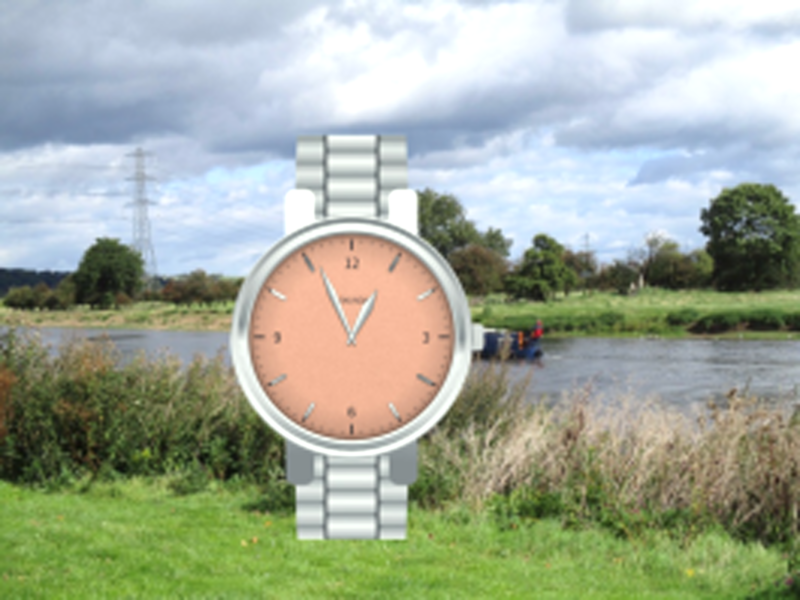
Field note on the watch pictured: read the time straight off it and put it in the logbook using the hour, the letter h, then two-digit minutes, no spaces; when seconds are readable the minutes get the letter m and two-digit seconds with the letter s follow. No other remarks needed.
12h56
